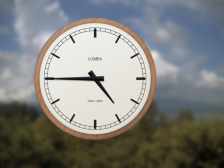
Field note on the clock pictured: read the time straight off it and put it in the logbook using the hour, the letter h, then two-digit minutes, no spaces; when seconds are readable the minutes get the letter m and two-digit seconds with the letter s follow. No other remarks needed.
4h45
